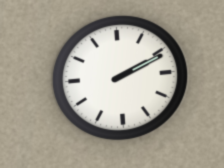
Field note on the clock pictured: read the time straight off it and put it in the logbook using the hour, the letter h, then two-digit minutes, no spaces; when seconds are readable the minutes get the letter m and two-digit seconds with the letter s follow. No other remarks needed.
2h11
